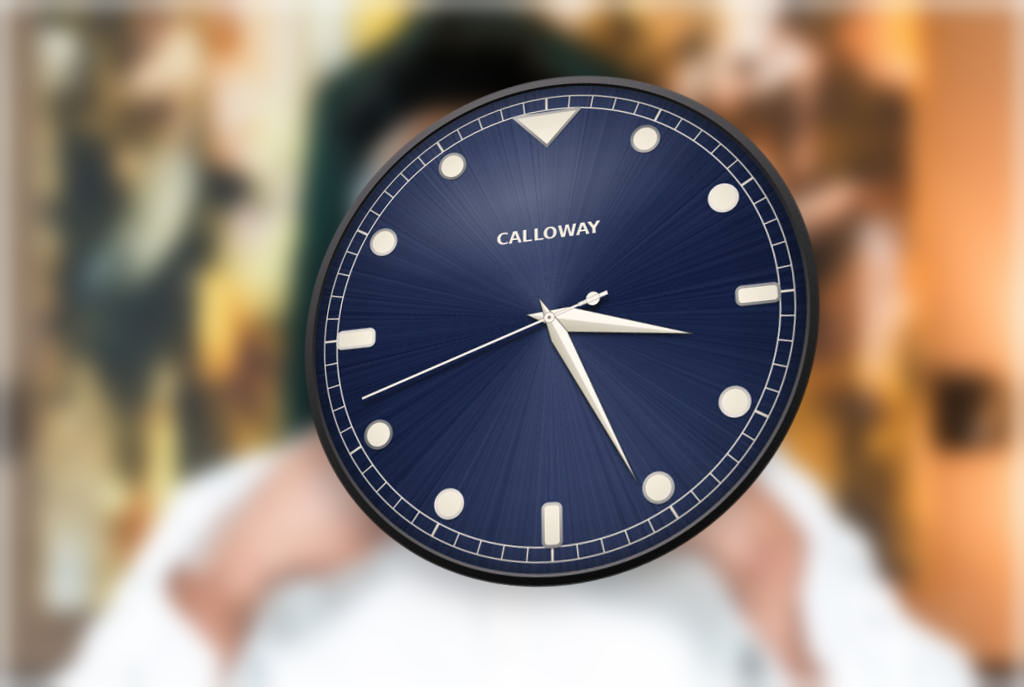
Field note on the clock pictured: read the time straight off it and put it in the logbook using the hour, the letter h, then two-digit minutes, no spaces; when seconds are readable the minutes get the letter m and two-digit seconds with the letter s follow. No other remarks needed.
3h25m42s
